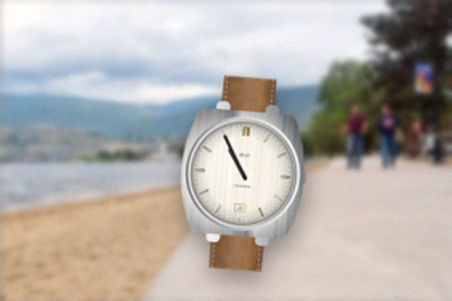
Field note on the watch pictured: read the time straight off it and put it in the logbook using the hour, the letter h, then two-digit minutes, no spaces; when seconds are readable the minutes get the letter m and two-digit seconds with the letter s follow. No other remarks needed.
10h55
